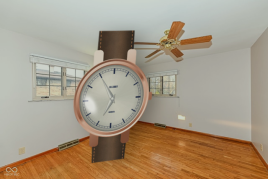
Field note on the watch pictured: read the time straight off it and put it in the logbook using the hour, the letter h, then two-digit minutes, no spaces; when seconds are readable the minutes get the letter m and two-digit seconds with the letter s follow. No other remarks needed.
6h55
